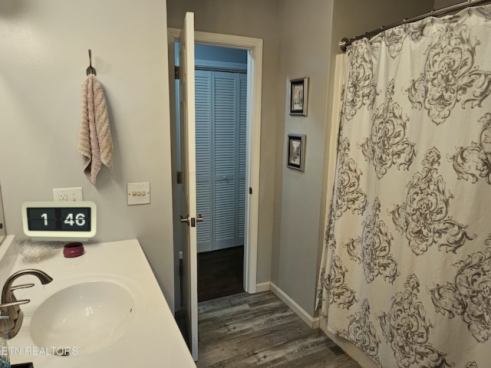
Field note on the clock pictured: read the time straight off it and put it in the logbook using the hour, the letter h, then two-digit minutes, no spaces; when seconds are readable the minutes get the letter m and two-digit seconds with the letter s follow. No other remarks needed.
1h46
